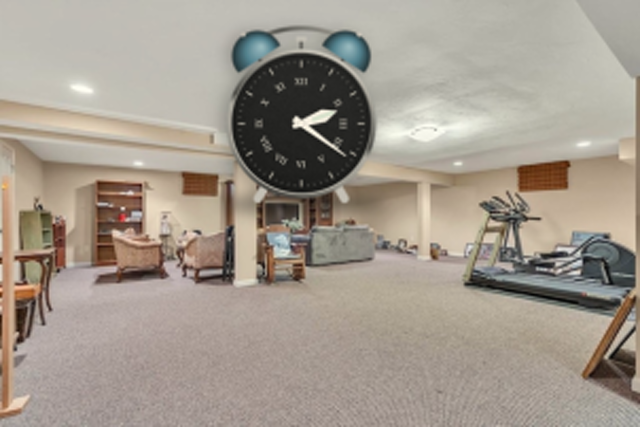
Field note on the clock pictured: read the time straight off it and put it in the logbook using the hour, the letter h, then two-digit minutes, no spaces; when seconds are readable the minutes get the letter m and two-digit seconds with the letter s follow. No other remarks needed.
2h21
